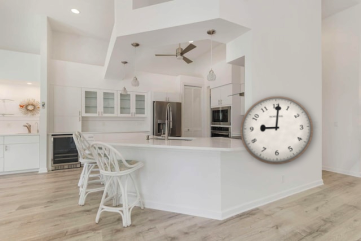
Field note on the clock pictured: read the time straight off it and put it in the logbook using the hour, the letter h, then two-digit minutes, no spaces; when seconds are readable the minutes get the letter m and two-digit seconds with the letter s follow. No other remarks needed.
9h01
